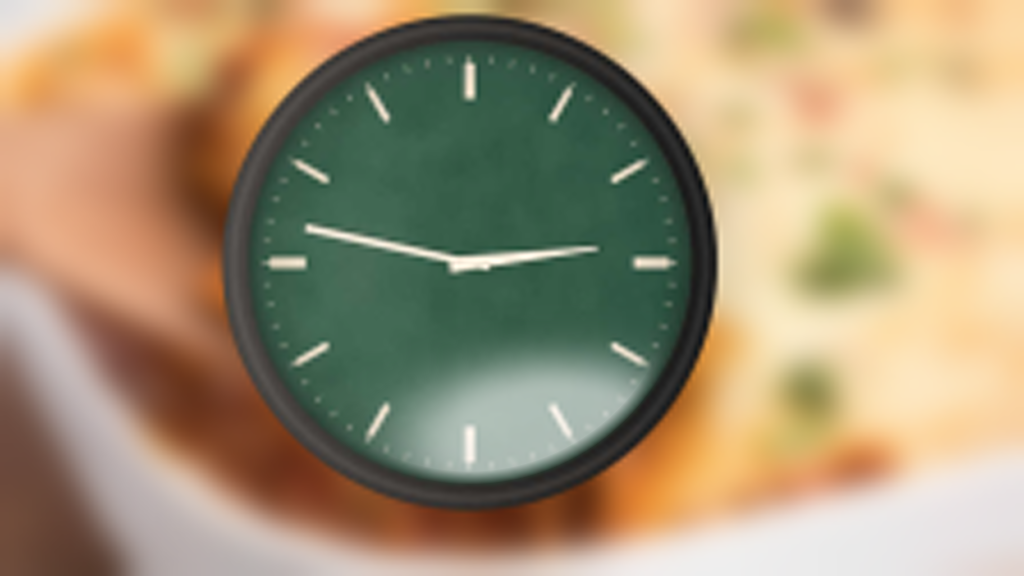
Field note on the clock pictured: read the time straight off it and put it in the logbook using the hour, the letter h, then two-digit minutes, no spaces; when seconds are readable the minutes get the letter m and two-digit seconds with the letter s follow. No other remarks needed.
2h47
